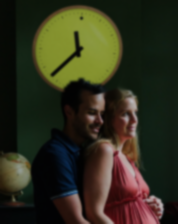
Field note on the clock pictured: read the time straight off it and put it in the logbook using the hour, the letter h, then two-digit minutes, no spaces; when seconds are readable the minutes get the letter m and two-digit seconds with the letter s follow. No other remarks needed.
11h37
